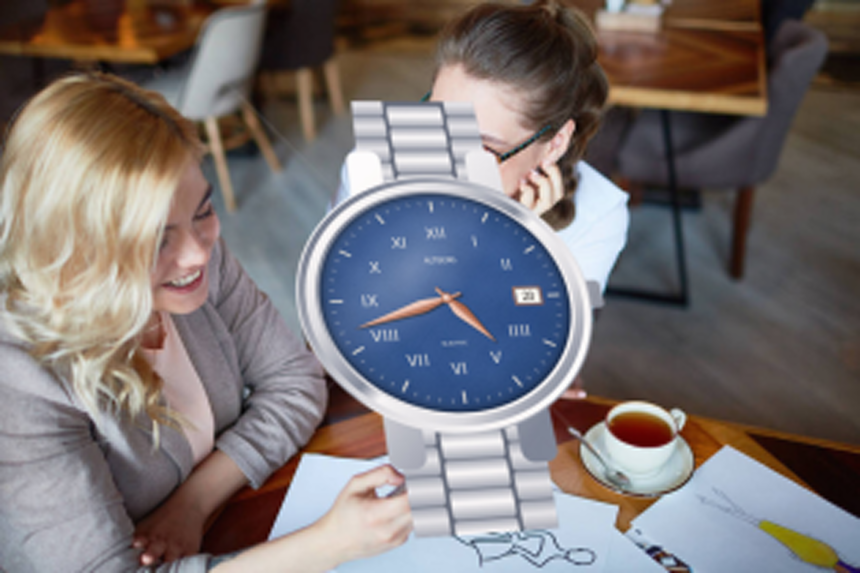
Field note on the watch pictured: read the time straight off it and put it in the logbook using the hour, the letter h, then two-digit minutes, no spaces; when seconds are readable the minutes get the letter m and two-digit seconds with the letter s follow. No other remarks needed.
4h42
